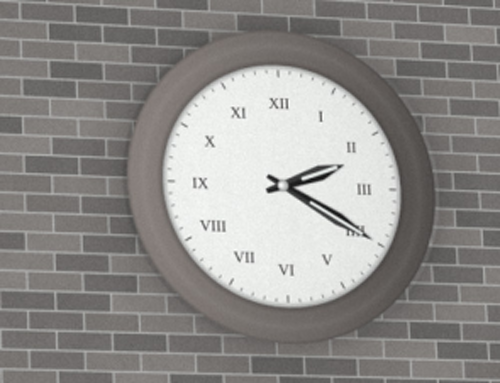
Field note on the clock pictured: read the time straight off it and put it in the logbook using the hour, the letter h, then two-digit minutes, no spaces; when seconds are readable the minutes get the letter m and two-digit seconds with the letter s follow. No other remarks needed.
2h20
